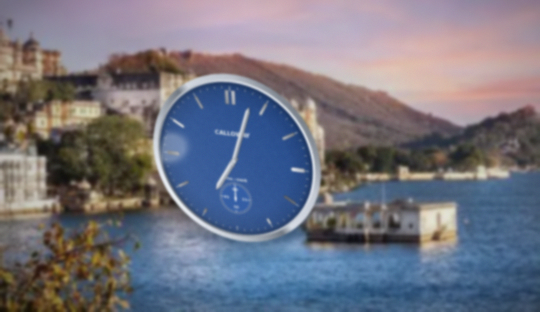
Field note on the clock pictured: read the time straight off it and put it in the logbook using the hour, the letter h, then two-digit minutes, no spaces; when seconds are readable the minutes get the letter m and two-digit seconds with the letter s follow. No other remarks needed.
7h03
